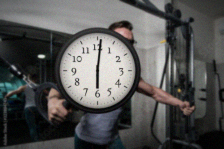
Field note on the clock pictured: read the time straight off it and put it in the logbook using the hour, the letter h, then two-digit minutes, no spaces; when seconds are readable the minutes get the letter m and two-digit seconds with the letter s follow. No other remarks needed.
6h01
